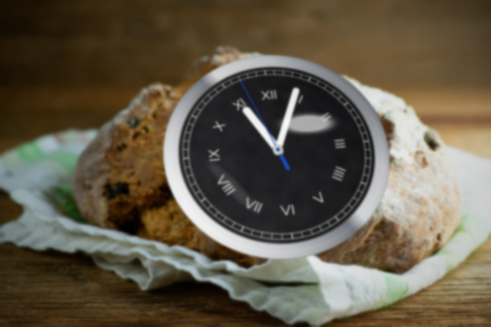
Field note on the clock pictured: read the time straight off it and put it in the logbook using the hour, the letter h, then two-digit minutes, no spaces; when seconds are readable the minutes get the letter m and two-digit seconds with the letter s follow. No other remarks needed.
11h03m57s
